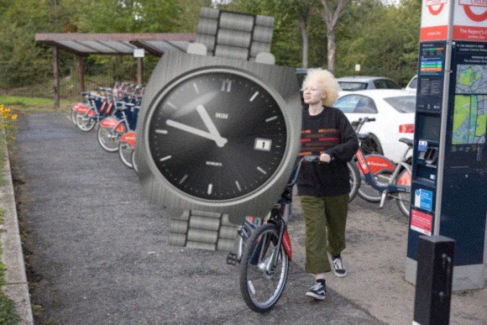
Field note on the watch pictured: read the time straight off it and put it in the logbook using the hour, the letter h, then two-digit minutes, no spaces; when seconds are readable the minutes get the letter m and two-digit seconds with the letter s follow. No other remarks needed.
10h47
